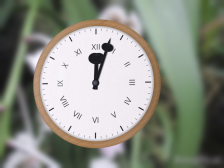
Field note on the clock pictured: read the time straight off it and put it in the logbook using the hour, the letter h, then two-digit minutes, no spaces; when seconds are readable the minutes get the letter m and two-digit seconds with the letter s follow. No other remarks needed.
12h03
